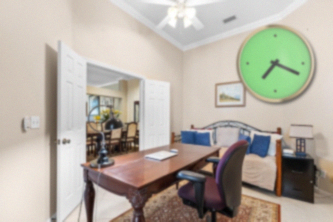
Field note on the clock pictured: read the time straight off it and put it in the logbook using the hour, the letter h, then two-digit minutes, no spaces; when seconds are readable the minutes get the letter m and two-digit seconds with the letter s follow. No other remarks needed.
7h19
